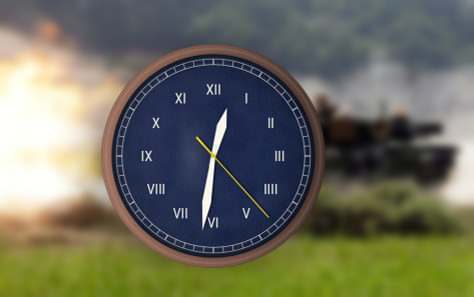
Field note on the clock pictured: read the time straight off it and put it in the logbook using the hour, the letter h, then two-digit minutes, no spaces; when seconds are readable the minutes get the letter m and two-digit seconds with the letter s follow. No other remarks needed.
12h31m23s
